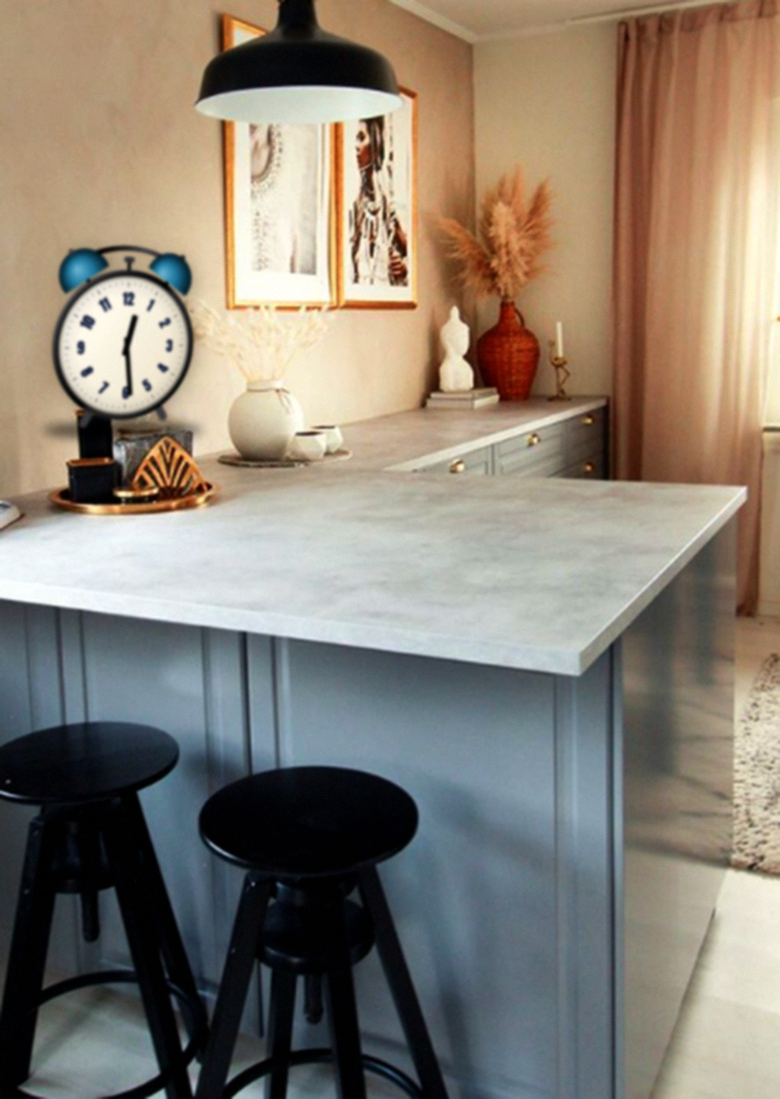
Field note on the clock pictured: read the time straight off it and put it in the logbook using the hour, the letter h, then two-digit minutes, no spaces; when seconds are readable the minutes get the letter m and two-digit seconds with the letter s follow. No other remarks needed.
12h29
